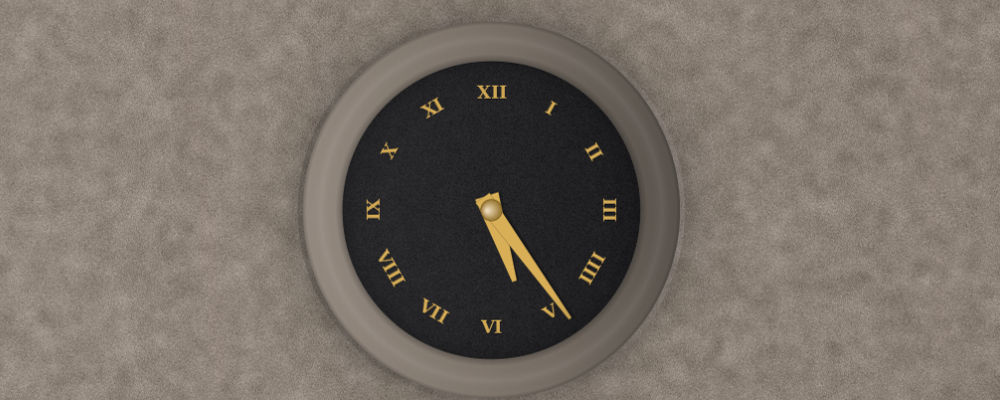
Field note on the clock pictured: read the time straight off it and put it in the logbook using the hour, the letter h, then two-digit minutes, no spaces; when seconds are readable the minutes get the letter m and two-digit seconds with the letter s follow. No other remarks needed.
5h24
